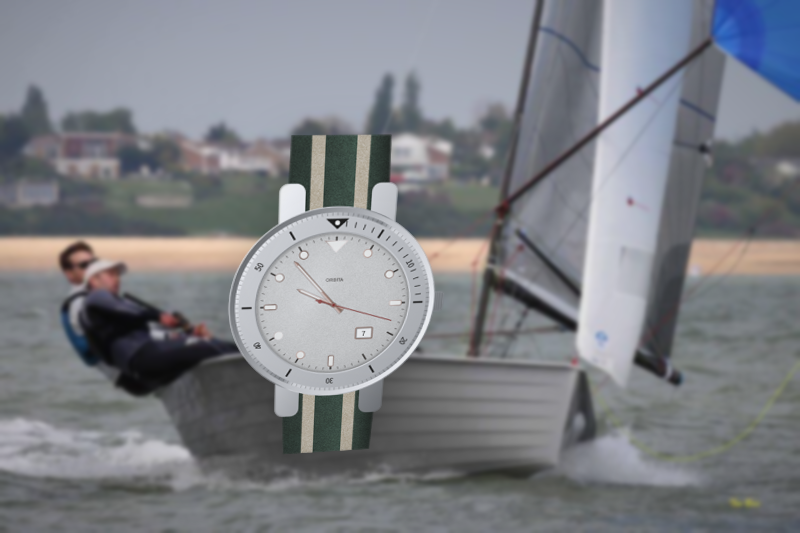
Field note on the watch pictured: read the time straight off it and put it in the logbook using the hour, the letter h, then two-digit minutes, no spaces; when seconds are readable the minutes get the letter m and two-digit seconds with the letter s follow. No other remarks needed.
9h53m18s
